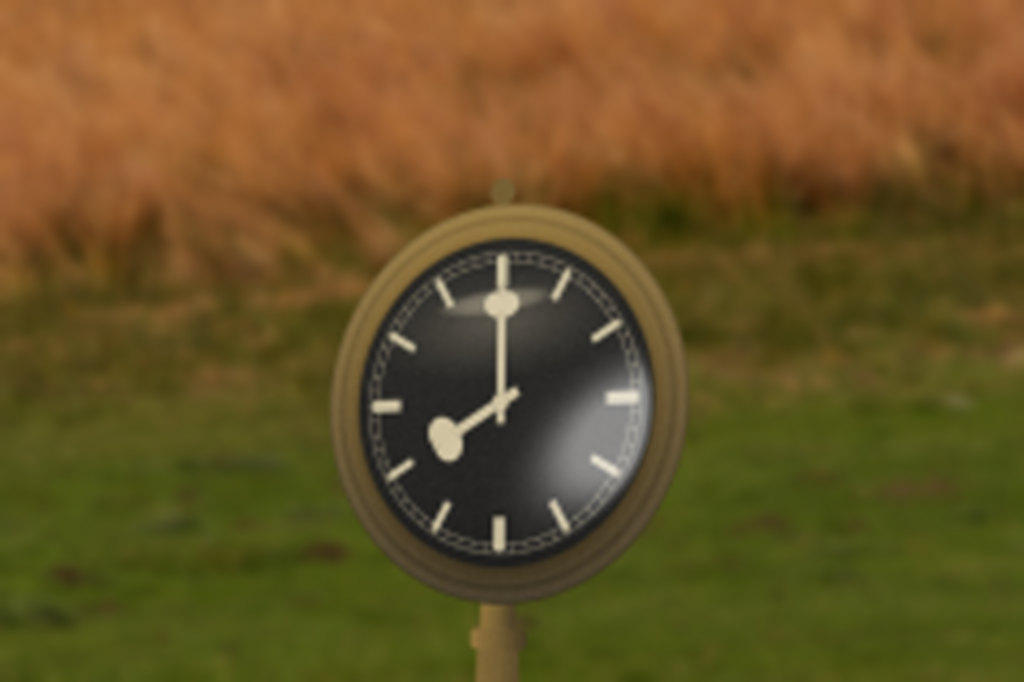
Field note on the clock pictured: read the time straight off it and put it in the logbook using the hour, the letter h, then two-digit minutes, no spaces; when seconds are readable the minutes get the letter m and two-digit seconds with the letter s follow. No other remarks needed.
8h00
